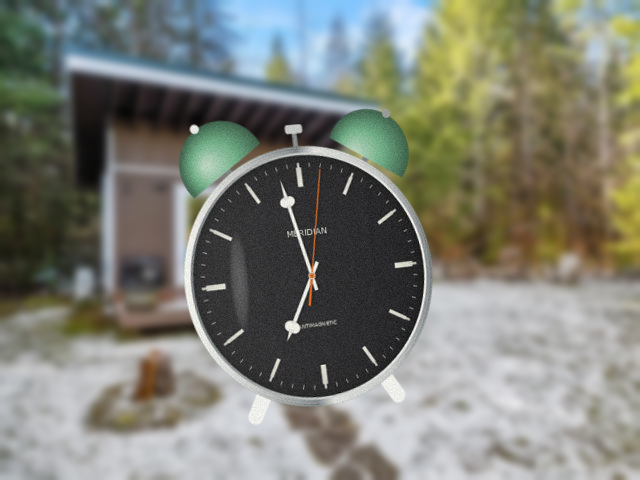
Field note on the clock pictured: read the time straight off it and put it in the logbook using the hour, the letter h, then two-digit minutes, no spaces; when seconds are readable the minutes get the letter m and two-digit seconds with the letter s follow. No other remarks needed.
6h58m02s
